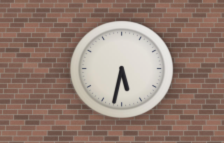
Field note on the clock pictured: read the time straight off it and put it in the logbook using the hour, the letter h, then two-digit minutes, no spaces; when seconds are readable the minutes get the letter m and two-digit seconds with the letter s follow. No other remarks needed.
5h32
